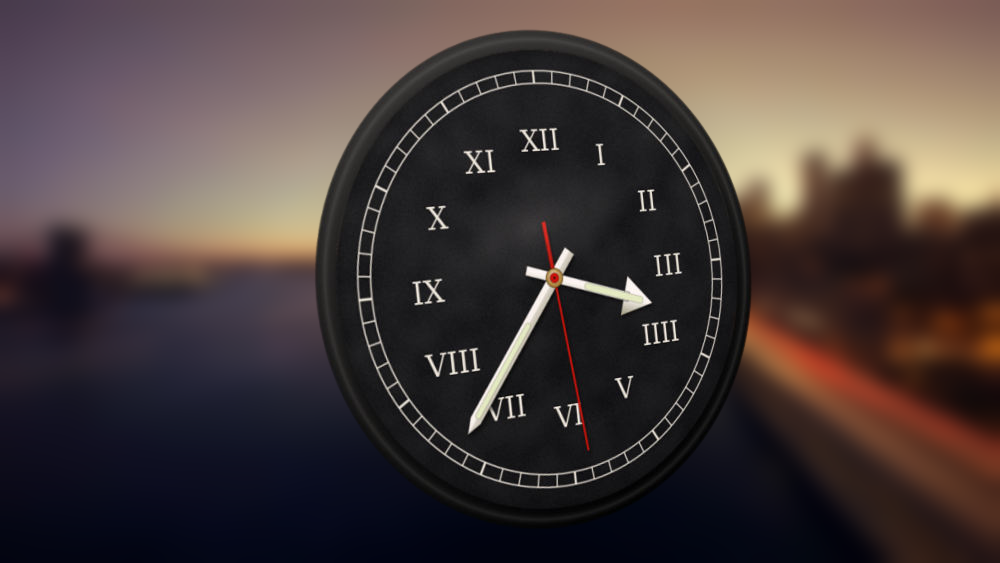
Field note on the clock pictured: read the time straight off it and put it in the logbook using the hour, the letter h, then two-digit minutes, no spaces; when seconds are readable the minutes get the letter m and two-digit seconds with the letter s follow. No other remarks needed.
3h36m29s
